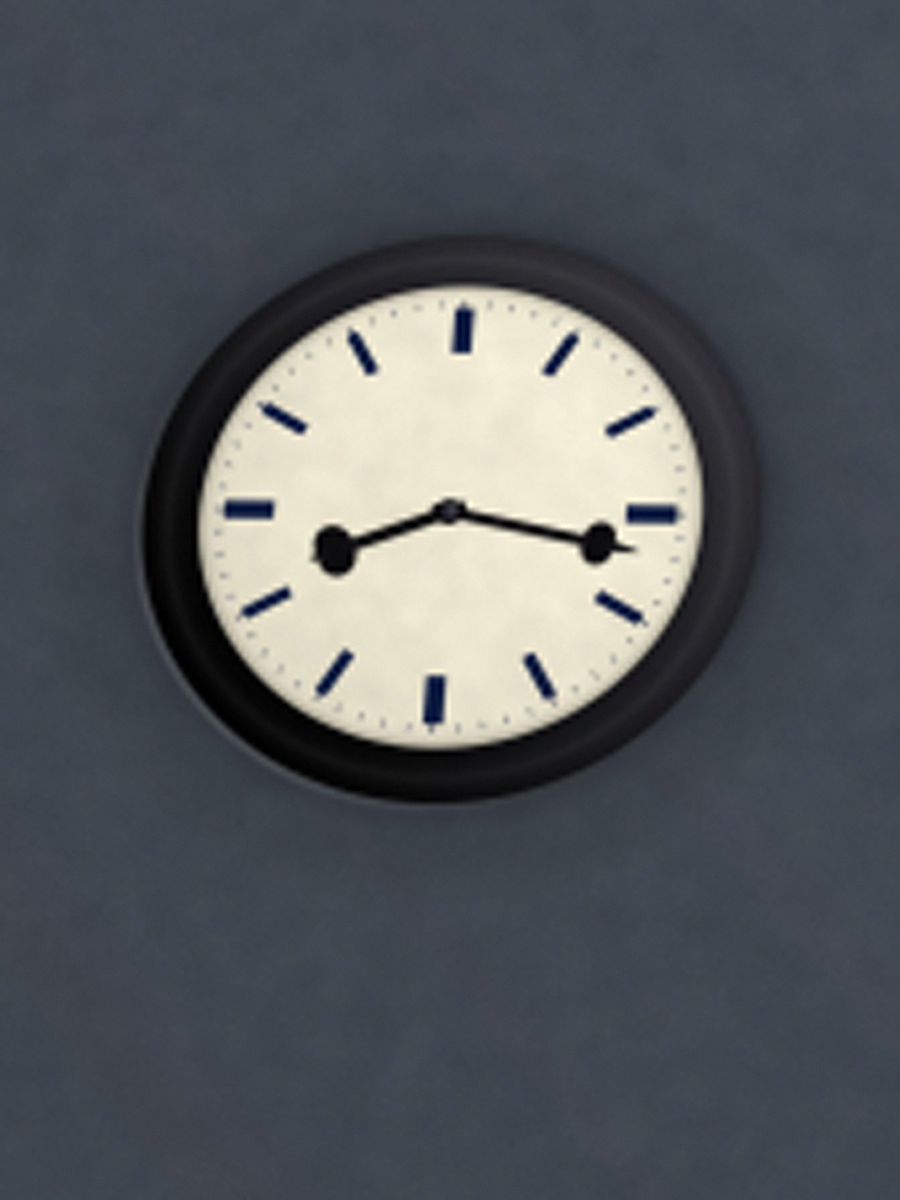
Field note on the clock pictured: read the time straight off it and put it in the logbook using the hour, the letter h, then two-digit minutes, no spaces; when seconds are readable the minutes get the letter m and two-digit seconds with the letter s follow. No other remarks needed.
8h17
